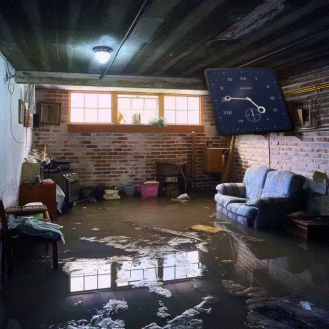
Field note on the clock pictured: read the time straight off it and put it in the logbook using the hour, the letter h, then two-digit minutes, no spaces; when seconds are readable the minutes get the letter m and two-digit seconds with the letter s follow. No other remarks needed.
4h46
